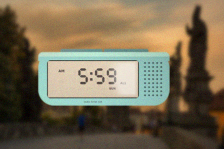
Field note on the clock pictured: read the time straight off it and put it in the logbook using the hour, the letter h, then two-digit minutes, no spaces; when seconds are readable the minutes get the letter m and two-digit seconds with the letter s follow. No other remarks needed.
5h59
